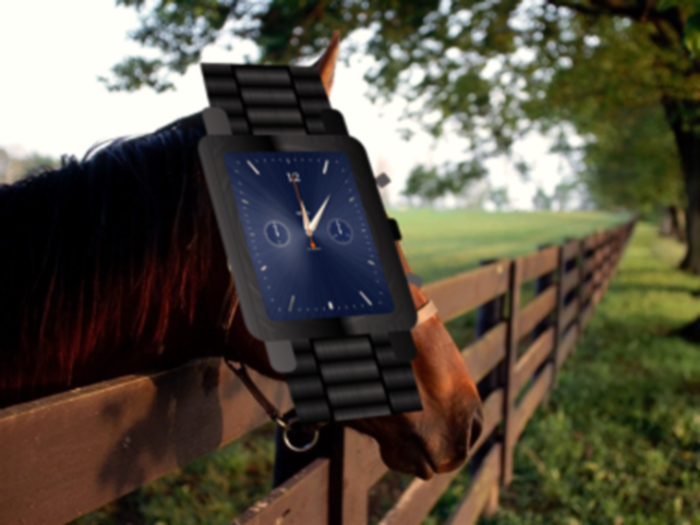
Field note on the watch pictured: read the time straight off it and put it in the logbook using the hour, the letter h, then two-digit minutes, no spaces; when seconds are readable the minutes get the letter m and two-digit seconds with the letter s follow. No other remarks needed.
12h07
